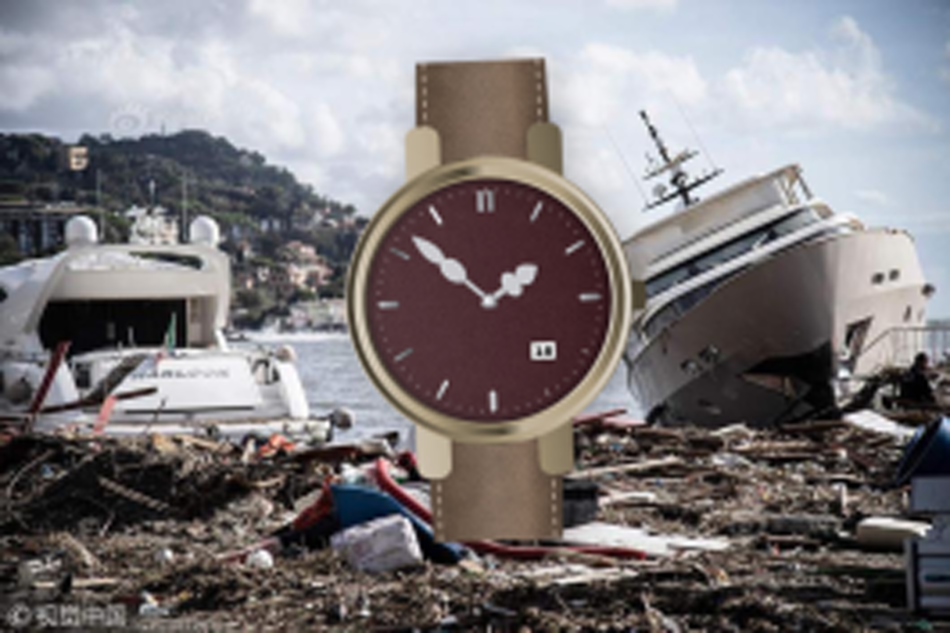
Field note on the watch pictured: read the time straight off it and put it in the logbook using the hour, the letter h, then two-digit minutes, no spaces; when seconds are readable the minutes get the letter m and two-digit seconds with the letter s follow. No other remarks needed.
1h52
